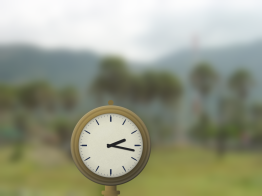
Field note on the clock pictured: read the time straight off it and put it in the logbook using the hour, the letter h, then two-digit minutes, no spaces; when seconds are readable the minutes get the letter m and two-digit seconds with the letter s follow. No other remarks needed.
2h17
